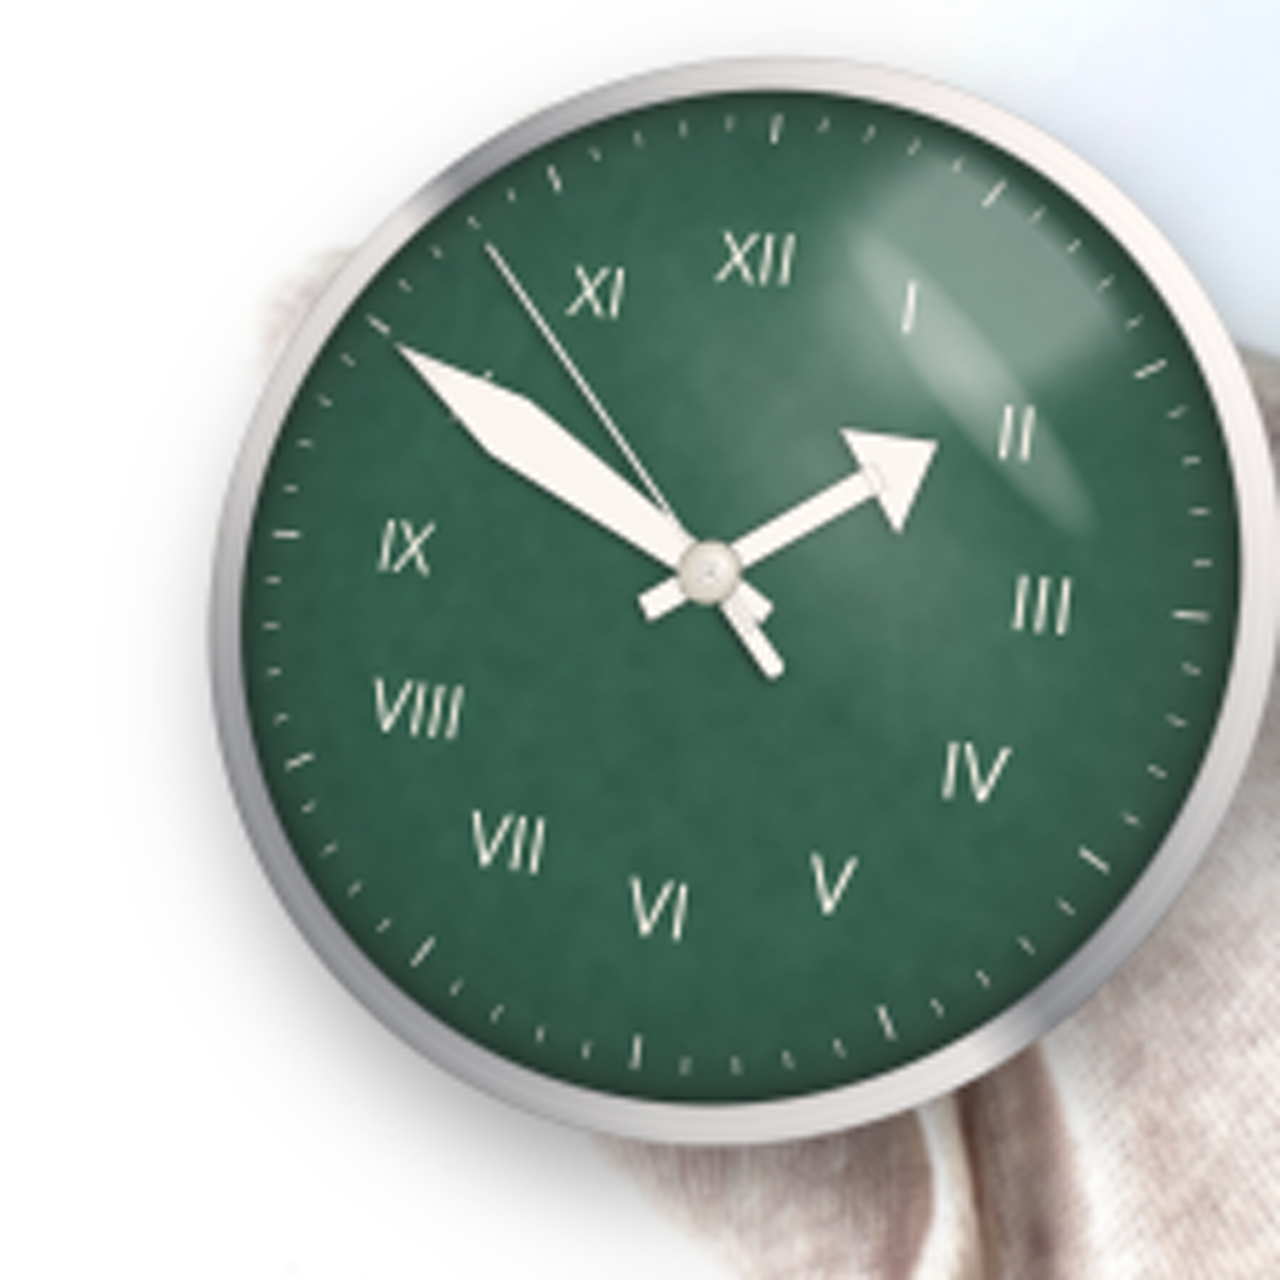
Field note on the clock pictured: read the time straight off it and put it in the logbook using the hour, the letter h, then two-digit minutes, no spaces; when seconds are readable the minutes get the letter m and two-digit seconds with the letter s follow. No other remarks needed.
1h49m53s
